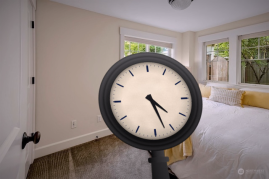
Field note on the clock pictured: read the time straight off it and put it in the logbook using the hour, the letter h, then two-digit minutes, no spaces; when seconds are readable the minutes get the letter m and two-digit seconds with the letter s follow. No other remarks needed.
4h27
